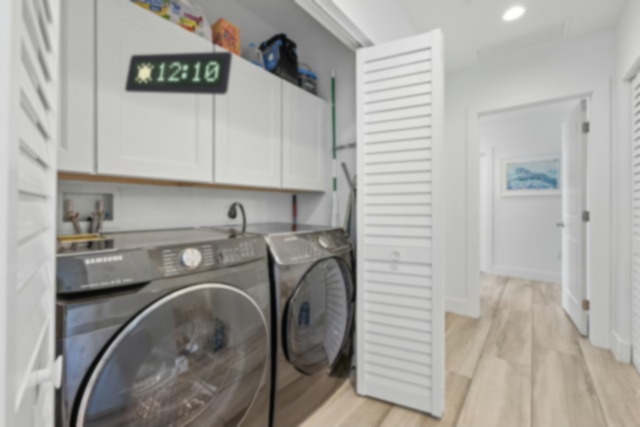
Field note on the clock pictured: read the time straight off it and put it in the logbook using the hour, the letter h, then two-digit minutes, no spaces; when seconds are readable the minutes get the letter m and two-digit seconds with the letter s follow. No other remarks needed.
12h10
